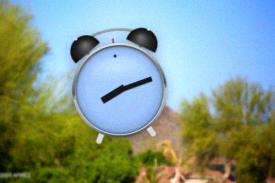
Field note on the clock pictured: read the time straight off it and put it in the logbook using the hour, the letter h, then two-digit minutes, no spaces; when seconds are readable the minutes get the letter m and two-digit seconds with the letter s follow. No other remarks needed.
8h13
